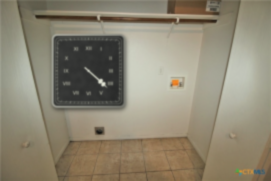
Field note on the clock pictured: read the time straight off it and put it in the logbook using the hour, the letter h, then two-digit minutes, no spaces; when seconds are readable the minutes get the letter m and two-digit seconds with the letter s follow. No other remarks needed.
4h22
